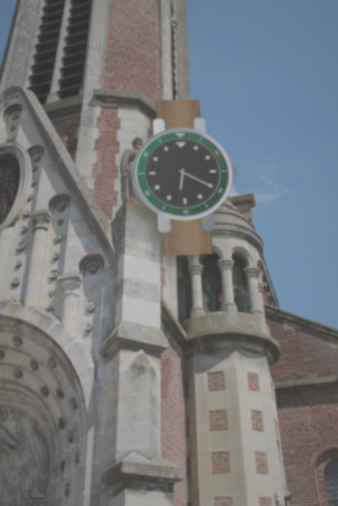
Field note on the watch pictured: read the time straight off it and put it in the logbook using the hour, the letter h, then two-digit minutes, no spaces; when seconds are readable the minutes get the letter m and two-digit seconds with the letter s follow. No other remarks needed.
6h20
